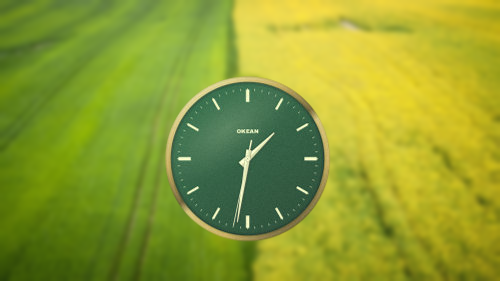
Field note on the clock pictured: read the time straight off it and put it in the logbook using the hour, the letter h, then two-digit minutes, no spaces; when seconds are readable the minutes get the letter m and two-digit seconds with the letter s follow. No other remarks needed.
1h31m32s
